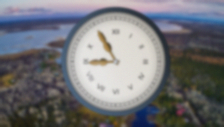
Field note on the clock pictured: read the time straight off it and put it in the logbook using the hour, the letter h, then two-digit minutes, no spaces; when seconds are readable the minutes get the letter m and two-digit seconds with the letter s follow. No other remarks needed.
8h55
